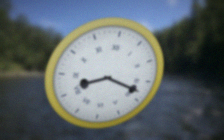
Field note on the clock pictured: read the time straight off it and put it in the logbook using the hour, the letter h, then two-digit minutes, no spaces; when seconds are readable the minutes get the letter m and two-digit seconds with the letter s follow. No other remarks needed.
8h18
